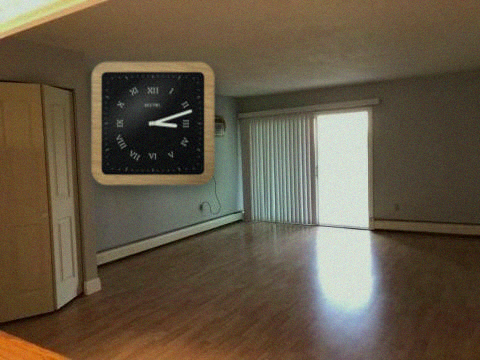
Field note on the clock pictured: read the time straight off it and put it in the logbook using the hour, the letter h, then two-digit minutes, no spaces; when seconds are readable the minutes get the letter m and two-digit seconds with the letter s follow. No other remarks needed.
3h12
